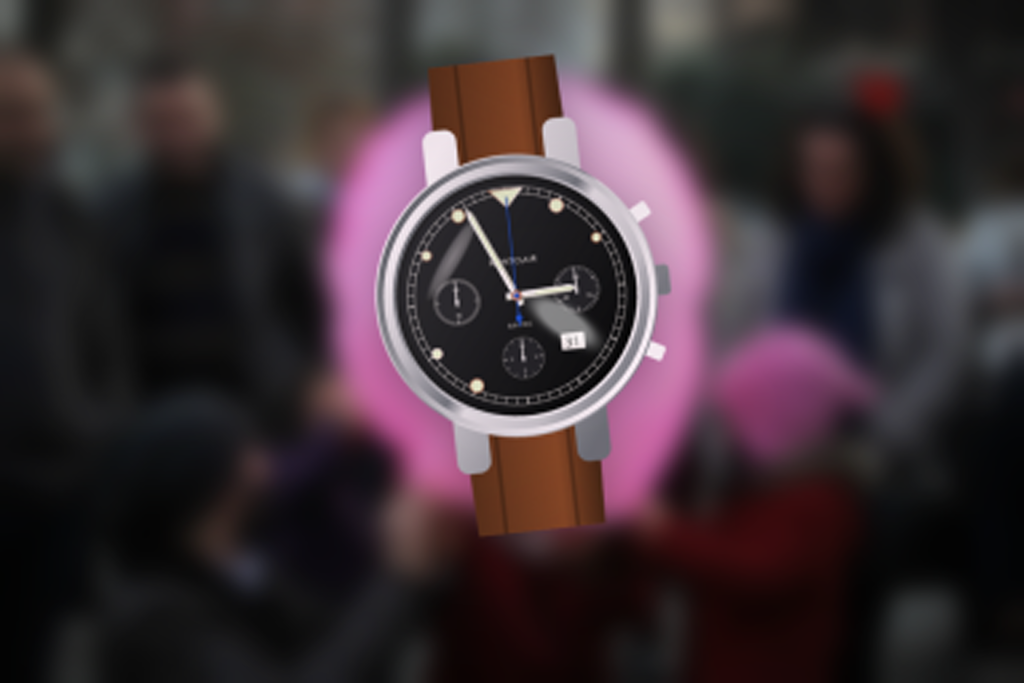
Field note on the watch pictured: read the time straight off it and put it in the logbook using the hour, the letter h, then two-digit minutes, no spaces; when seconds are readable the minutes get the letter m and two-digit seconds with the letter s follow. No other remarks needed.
2h56
